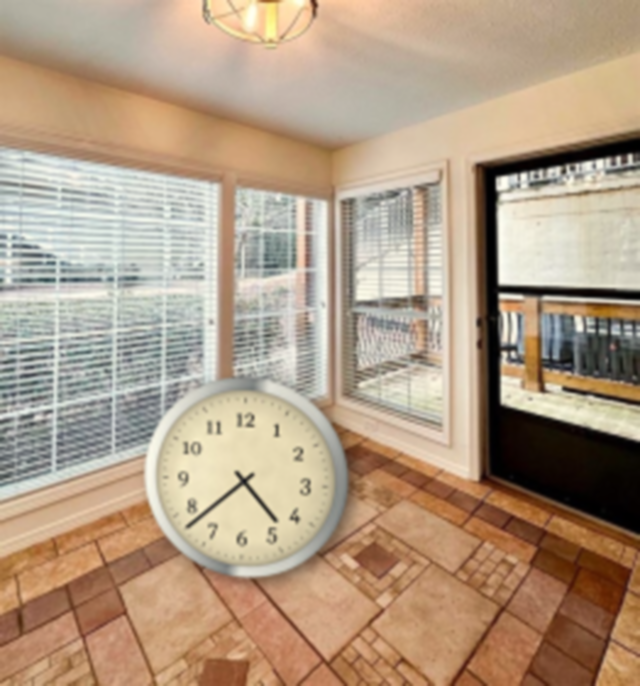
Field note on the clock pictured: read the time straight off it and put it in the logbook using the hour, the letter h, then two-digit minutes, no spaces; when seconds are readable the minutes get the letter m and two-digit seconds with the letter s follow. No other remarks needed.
4h38
